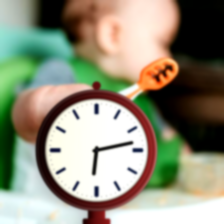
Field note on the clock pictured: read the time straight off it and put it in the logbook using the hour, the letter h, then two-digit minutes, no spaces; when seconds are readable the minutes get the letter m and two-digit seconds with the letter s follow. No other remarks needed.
6h13
